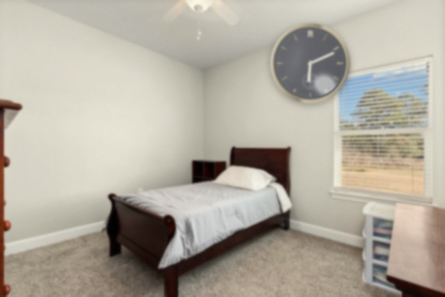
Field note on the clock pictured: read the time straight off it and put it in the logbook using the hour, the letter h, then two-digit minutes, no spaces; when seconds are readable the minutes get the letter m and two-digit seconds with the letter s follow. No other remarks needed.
6h11
